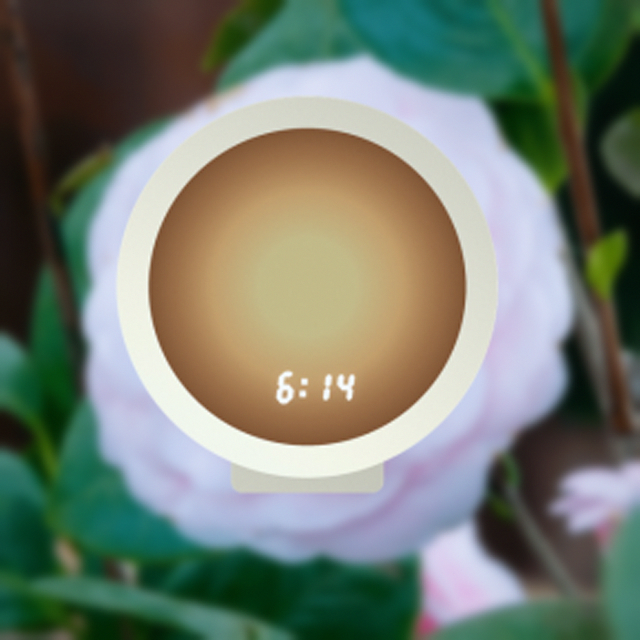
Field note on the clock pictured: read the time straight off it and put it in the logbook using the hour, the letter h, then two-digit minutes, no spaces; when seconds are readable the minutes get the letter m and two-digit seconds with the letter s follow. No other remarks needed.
6h14
